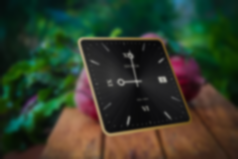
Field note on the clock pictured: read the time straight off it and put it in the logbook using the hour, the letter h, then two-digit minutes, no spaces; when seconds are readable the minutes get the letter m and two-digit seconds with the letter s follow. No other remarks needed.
9h01
